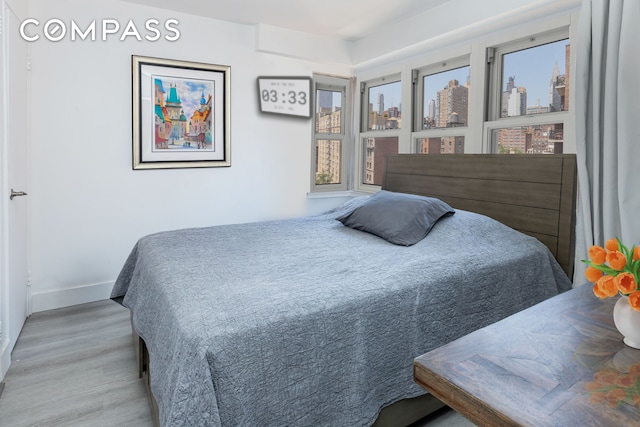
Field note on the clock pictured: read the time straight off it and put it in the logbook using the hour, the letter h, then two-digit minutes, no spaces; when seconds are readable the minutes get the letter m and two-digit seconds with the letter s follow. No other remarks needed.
3h33
